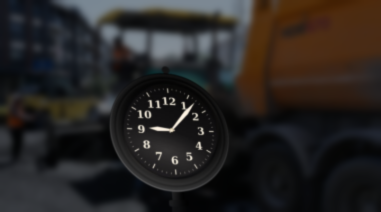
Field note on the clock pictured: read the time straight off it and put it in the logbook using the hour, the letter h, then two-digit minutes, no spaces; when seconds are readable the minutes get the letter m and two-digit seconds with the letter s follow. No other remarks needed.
9h07
